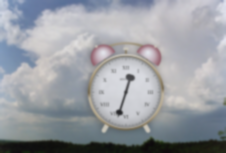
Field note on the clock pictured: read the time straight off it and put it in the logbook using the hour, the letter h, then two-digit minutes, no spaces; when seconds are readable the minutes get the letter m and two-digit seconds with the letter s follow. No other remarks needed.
12h33
